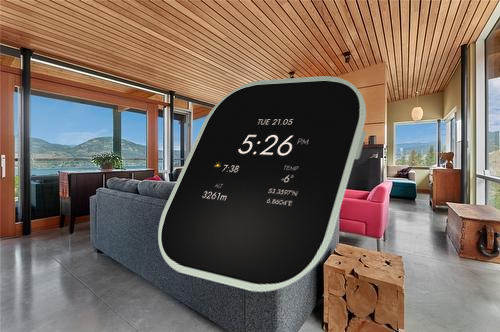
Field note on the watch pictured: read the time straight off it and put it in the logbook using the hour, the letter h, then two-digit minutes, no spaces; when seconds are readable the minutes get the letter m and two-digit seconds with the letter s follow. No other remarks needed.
5h26
